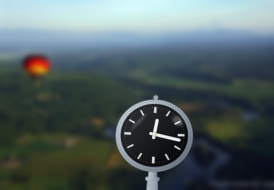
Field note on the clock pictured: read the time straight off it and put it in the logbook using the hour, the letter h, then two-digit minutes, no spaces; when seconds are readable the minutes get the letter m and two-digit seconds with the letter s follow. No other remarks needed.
12h17
